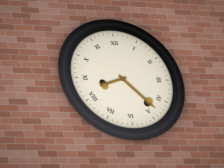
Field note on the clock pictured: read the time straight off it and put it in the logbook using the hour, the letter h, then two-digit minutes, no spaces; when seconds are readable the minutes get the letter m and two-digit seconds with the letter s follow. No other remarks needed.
8h23
